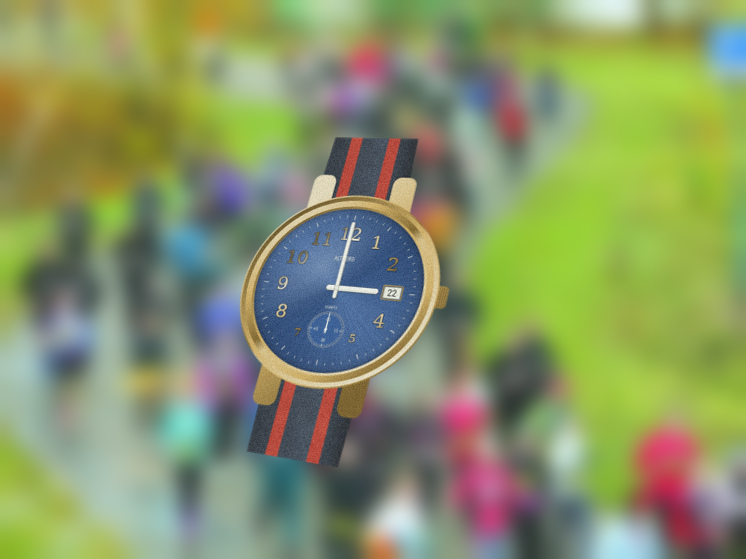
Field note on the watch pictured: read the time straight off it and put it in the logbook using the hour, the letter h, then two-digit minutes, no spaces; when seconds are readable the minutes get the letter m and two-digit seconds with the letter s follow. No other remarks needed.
3h00
